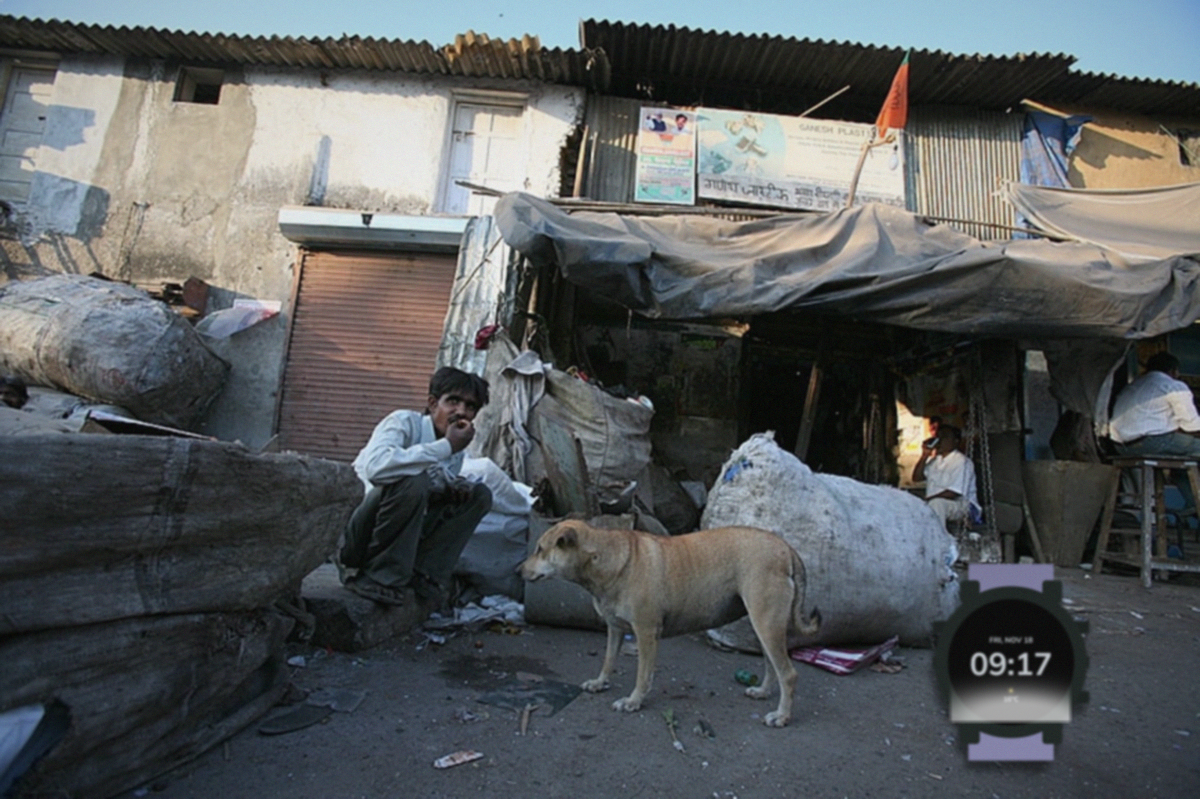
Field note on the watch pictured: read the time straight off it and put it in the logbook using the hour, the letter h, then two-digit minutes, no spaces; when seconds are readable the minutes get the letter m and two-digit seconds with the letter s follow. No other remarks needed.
9h17
